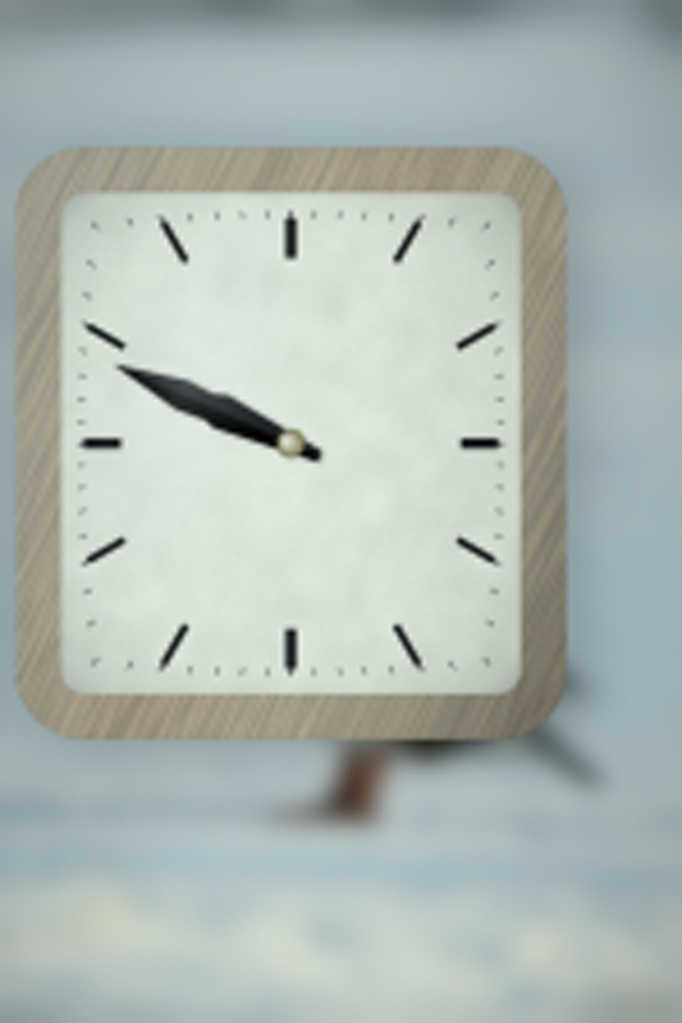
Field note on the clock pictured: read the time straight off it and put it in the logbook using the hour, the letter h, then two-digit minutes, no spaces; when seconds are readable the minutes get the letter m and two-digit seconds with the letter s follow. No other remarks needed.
9h49
